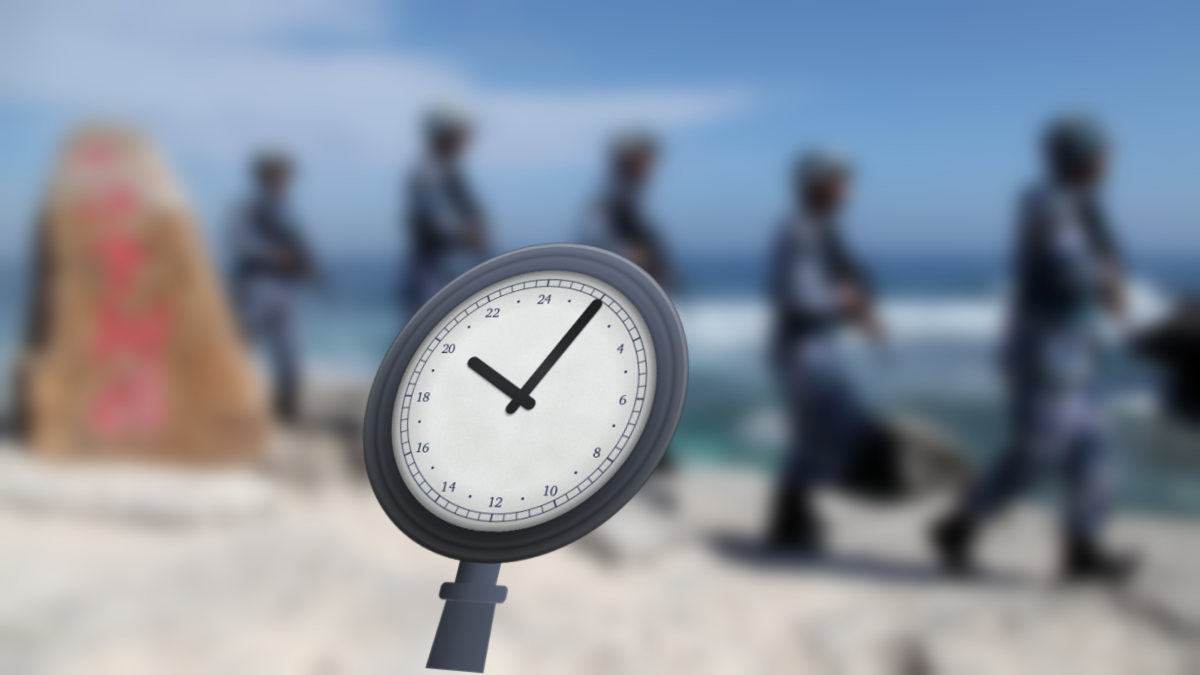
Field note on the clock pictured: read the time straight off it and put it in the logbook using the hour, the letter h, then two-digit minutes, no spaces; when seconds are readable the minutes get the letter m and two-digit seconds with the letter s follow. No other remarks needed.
20h05
